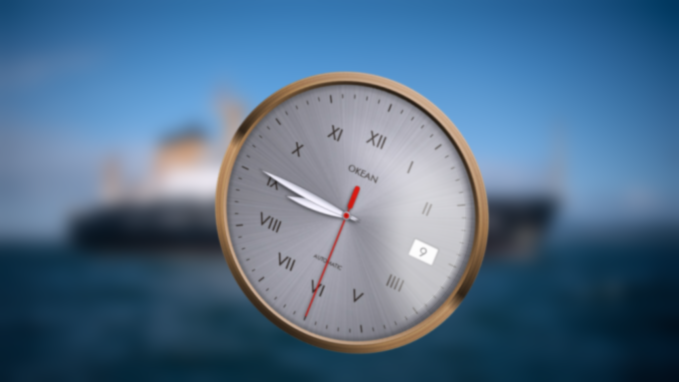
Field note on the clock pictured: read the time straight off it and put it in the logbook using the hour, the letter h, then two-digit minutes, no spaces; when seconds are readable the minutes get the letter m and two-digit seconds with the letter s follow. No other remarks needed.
8h45m30s
